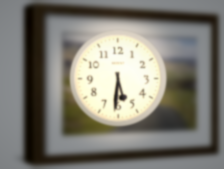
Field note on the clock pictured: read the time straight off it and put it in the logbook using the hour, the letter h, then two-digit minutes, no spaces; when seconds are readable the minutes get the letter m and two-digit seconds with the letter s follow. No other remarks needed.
5h31
